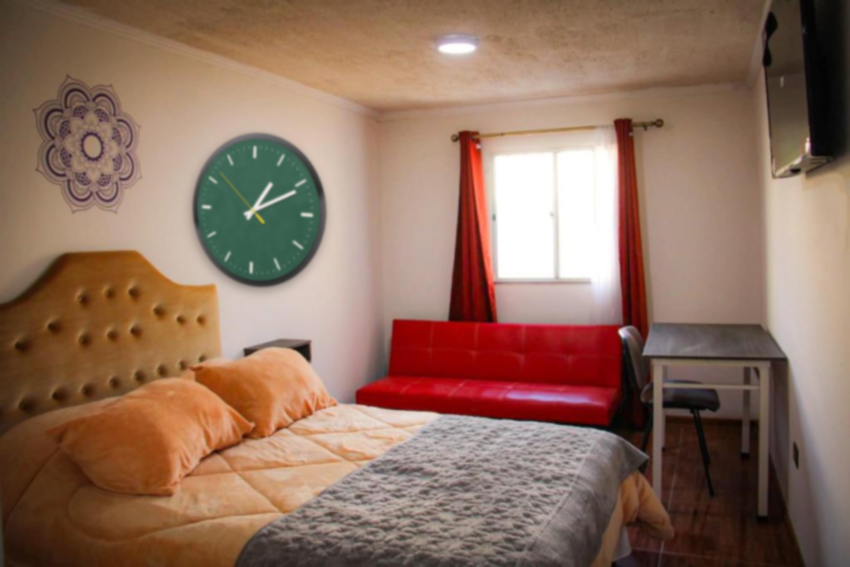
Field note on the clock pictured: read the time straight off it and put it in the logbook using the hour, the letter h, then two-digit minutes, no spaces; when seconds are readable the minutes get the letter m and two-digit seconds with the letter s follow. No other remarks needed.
1h10m52s
